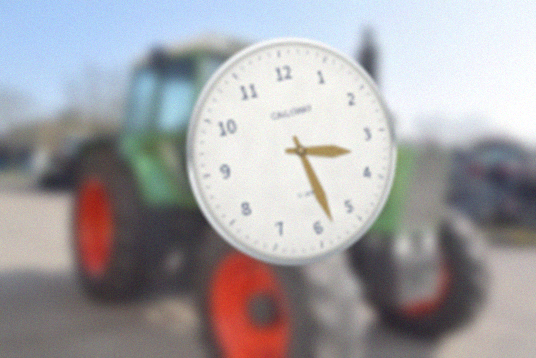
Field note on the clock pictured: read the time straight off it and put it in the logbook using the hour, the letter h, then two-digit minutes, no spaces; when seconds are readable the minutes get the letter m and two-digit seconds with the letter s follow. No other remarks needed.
3h28
